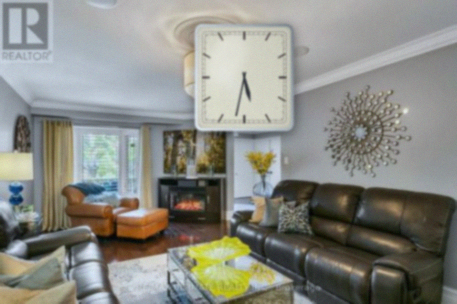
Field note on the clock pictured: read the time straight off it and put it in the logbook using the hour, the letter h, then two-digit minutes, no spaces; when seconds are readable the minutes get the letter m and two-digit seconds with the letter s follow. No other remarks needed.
5h32
